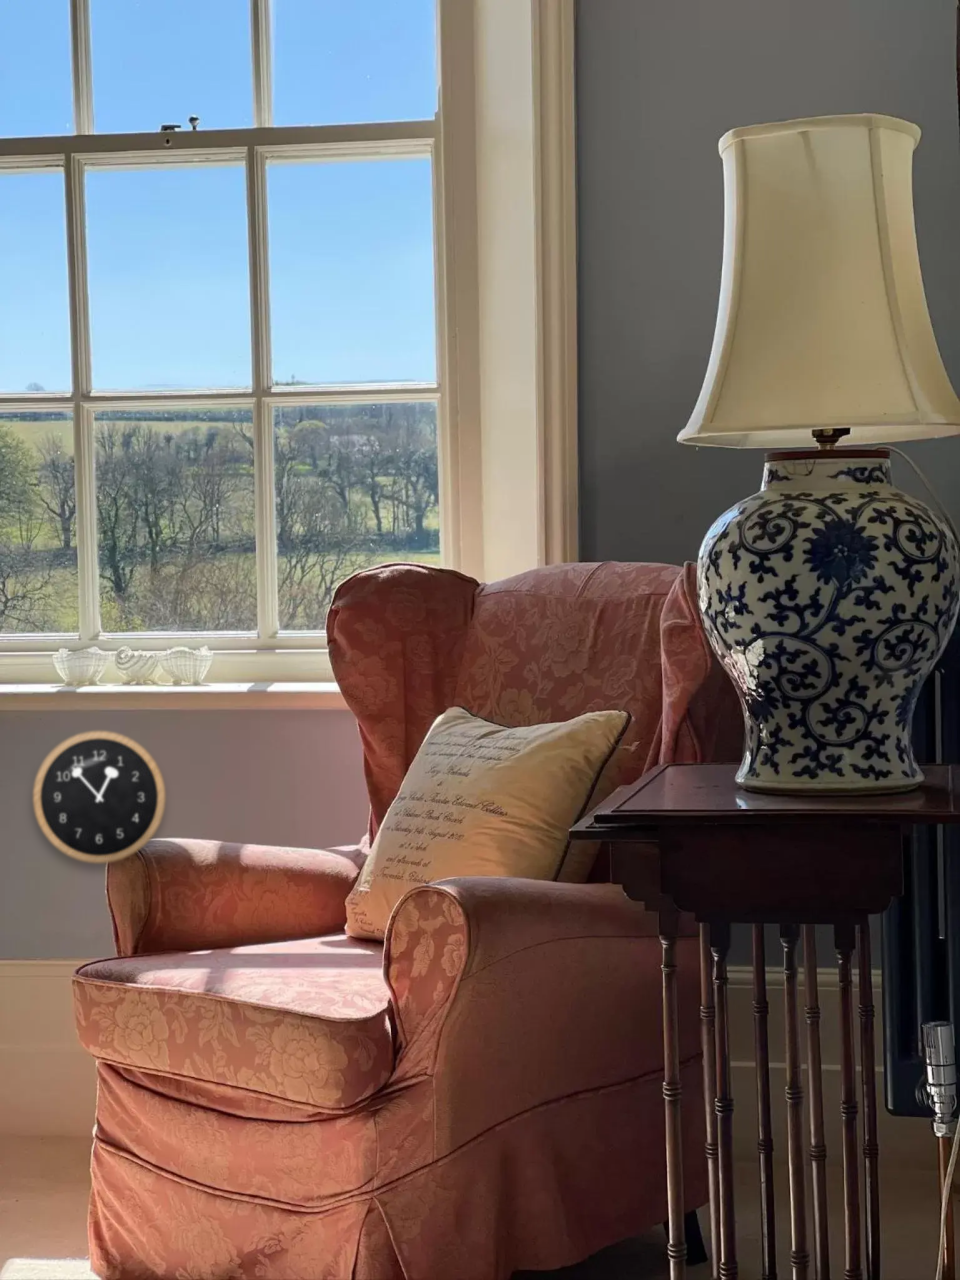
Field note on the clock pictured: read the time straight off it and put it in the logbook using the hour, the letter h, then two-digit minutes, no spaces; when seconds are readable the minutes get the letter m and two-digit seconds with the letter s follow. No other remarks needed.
12h53
